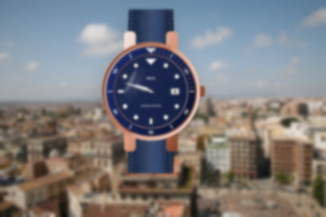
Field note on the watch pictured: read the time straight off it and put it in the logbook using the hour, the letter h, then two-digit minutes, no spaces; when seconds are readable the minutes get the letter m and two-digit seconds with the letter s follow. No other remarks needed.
9h48
